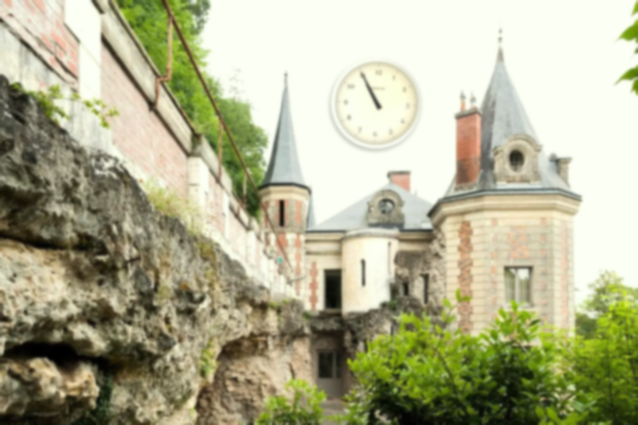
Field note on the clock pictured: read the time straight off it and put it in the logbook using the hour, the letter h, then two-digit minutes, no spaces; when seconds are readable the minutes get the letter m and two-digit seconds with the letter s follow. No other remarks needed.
10h55
